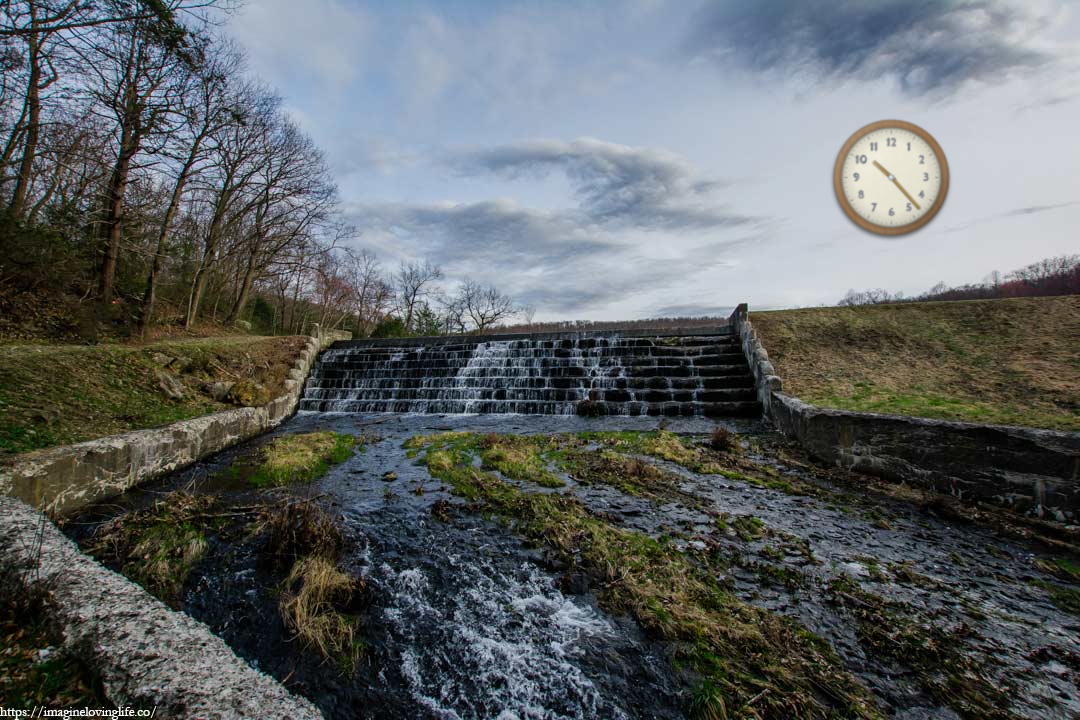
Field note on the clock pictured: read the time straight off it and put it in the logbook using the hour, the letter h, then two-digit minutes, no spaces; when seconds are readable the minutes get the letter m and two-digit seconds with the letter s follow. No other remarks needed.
10h23
